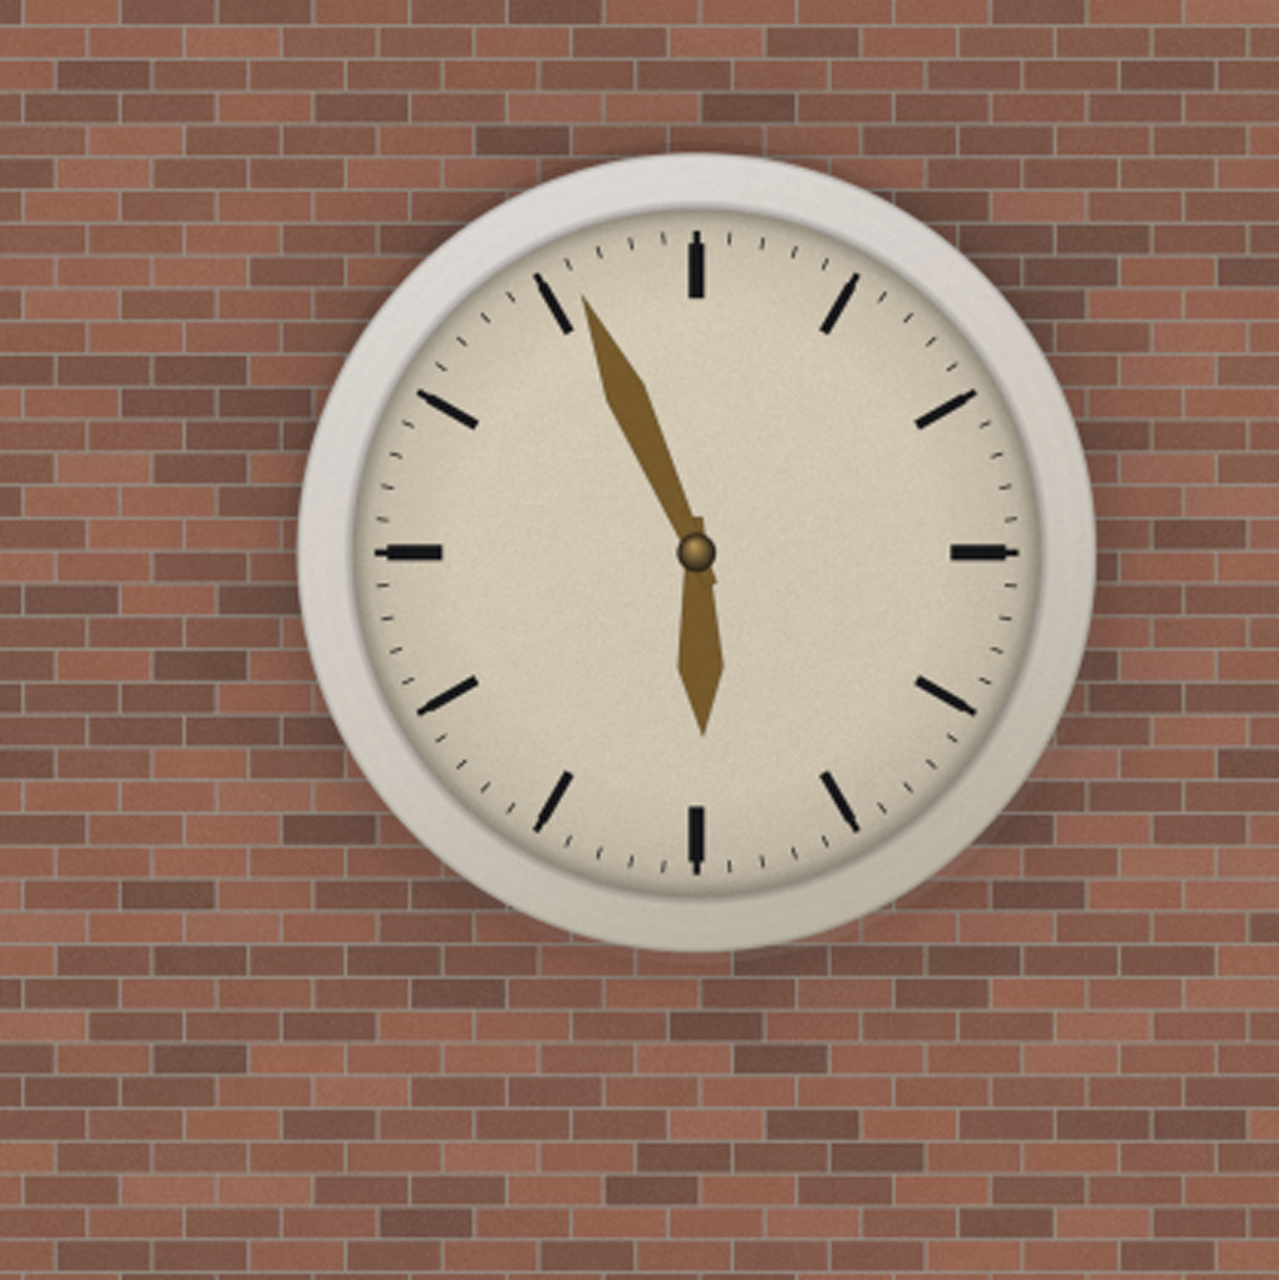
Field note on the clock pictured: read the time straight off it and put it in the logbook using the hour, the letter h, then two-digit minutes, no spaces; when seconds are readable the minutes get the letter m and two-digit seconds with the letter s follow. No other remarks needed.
5h56
